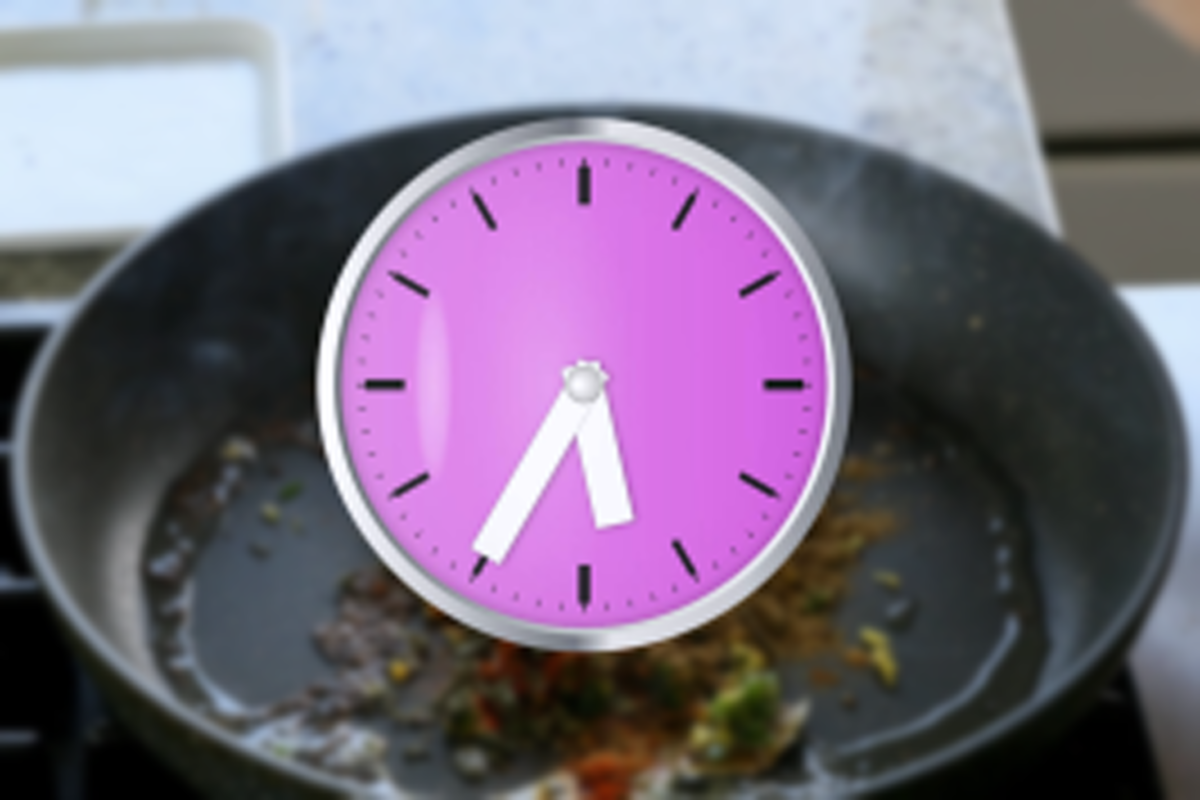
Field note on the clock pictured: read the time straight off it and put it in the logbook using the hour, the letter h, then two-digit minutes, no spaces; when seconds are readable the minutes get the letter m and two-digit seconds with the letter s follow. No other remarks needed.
5h35
